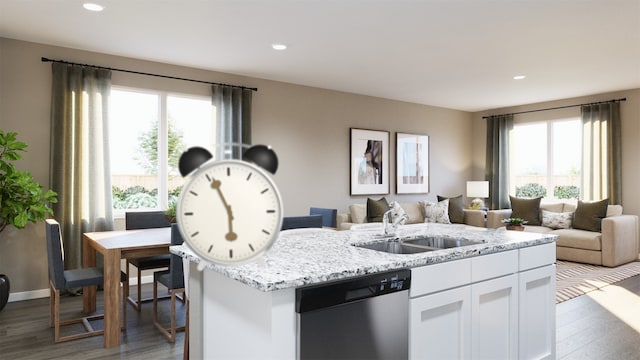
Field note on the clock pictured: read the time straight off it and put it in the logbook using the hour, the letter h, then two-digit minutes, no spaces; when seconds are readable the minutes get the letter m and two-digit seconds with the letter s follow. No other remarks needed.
5h56
